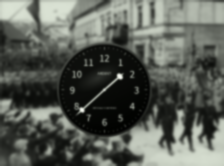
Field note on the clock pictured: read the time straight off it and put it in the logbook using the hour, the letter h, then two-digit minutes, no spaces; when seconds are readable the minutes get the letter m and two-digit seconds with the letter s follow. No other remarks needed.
1h38
